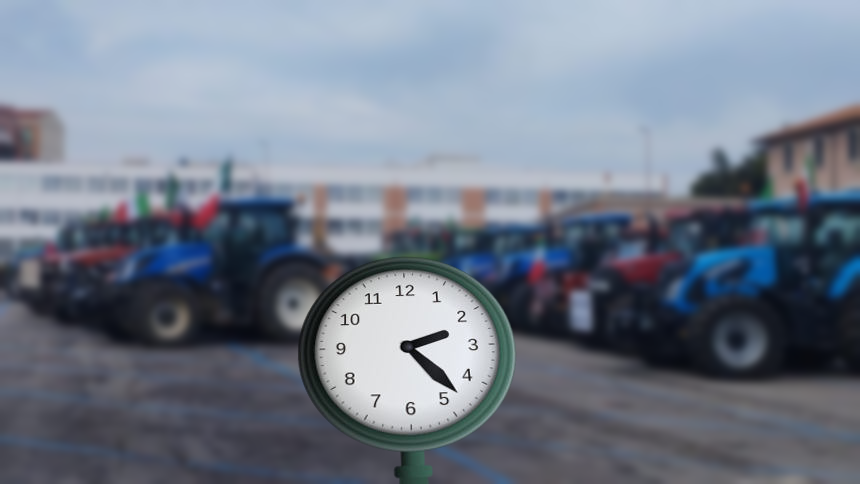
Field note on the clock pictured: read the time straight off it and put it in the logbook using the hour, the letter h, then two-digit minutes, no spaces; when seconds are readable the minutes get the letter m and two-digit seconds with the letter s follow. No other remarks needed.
2h23
